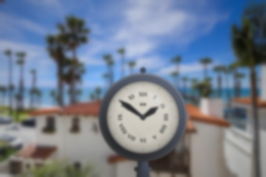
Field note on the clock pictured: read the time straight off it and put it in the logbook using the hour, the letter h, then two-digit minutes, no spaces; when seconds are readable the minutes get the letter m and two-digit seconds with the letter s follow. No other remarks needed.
1h51
